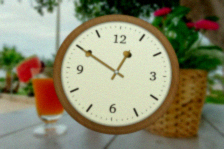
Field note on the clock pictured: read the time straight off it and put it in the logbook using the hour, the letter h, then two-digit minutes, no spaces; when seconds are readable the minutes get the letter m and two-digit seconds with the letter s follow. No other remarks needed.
12h50
